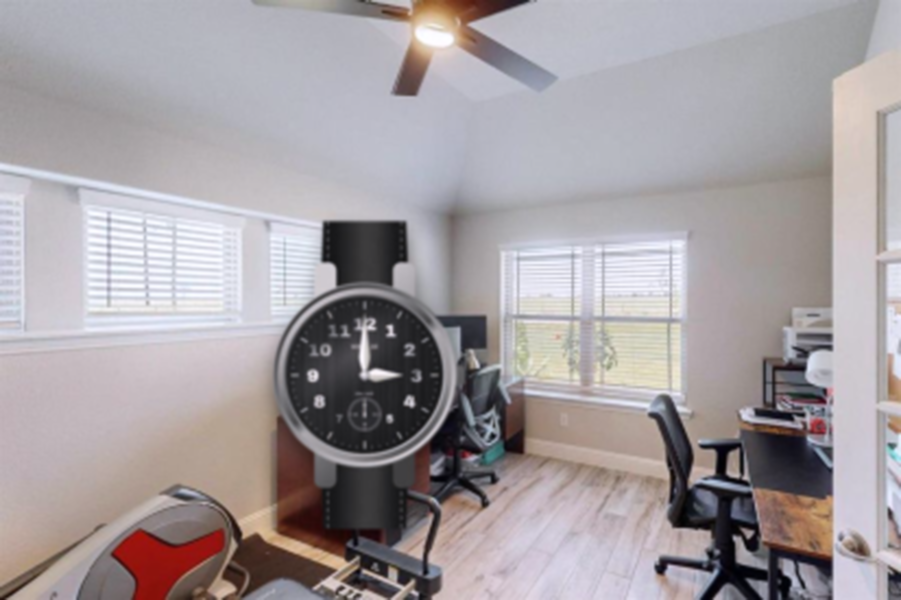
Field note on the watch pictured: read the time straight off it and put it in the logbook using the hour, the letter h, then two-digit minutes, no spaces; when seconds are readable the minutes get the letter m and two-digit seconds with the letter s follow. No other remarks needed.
3h00
